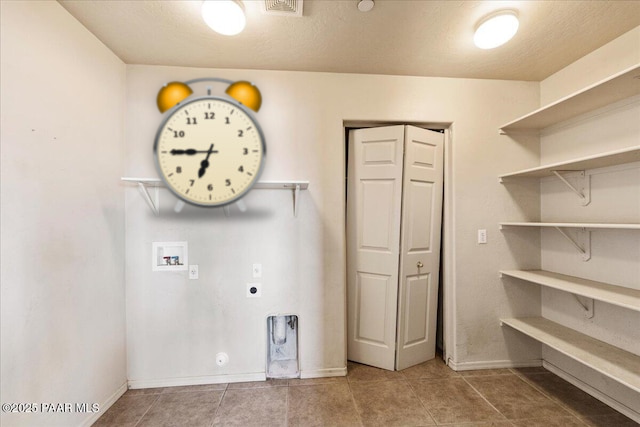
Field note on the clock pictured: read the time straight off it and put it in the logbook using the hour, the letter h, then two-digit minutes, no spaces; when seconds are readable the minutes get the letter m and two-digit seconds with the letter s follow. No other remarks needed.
6h45
